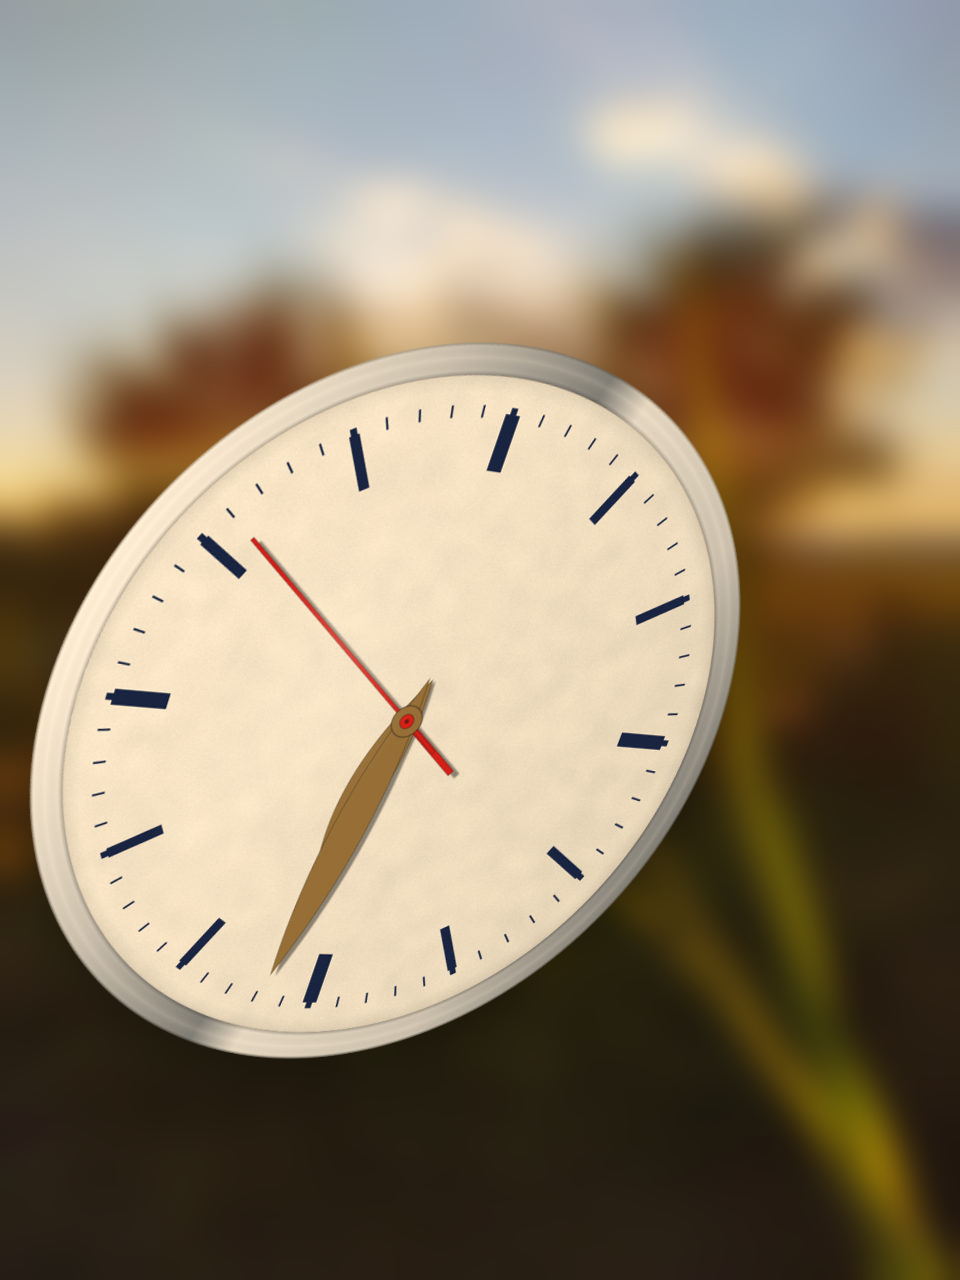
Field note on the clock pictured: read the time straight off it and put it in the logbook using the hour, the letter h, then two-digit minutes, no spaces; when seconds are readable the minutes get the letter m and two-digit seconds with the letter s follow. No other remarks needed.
6h31m51s
